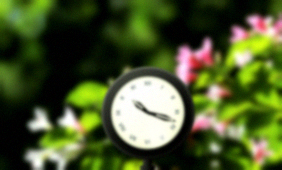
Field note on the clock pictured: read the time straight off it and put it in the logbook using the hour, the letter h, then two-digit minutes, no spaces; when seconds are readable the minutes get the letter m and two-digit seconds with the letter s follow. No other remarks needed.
10h18
